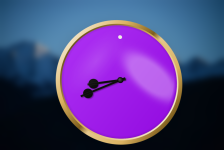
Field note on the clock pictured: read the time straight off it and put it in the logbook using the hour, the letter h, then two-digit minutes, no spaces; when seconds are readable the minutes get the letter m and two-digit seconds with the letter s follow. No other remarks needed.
8h41
